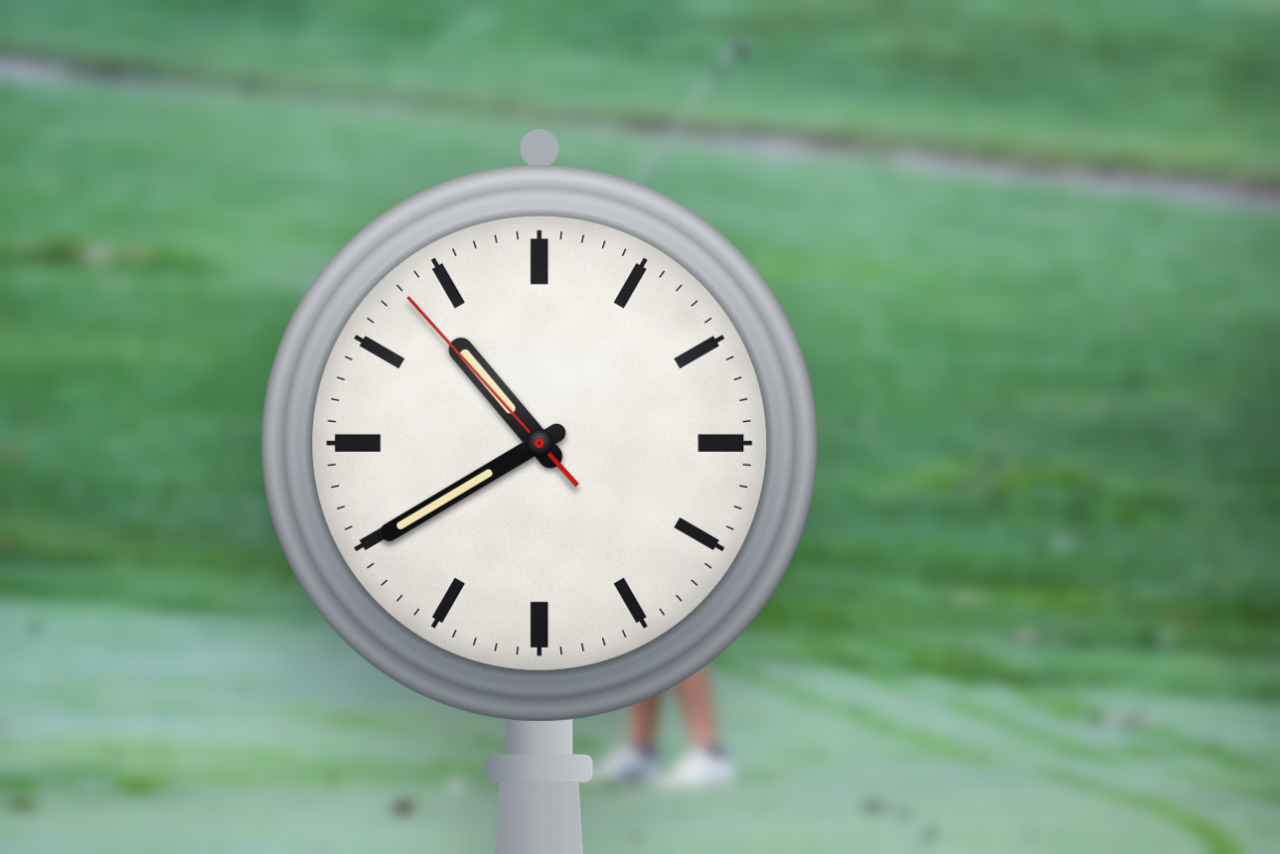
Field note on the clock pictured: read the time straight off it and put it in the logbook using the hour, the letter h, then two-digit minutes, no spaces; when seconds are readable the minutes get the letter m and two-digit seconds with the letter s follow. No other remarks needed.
10h39m53s
